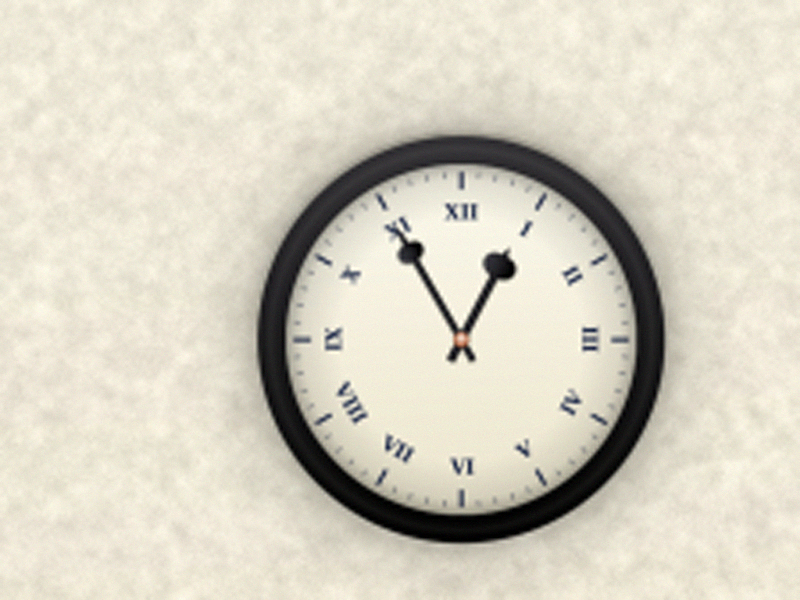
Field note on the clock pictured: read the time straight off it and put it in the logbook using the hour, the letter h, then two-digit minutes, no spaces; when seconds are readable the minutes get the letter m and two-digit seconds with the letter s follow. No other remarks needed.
12h55
